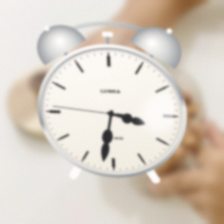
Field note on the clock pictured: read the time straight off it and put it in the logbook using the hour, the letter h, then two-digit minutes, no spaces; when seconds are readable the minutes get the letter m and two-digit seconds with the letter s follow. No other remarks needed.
3h31m46s
